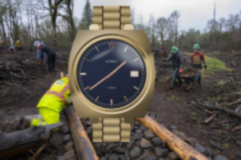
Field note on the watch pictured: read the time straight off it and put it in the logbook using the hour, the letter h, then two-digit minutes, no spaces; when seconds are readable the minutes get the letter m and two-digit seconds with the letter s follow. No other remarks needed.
1h39
